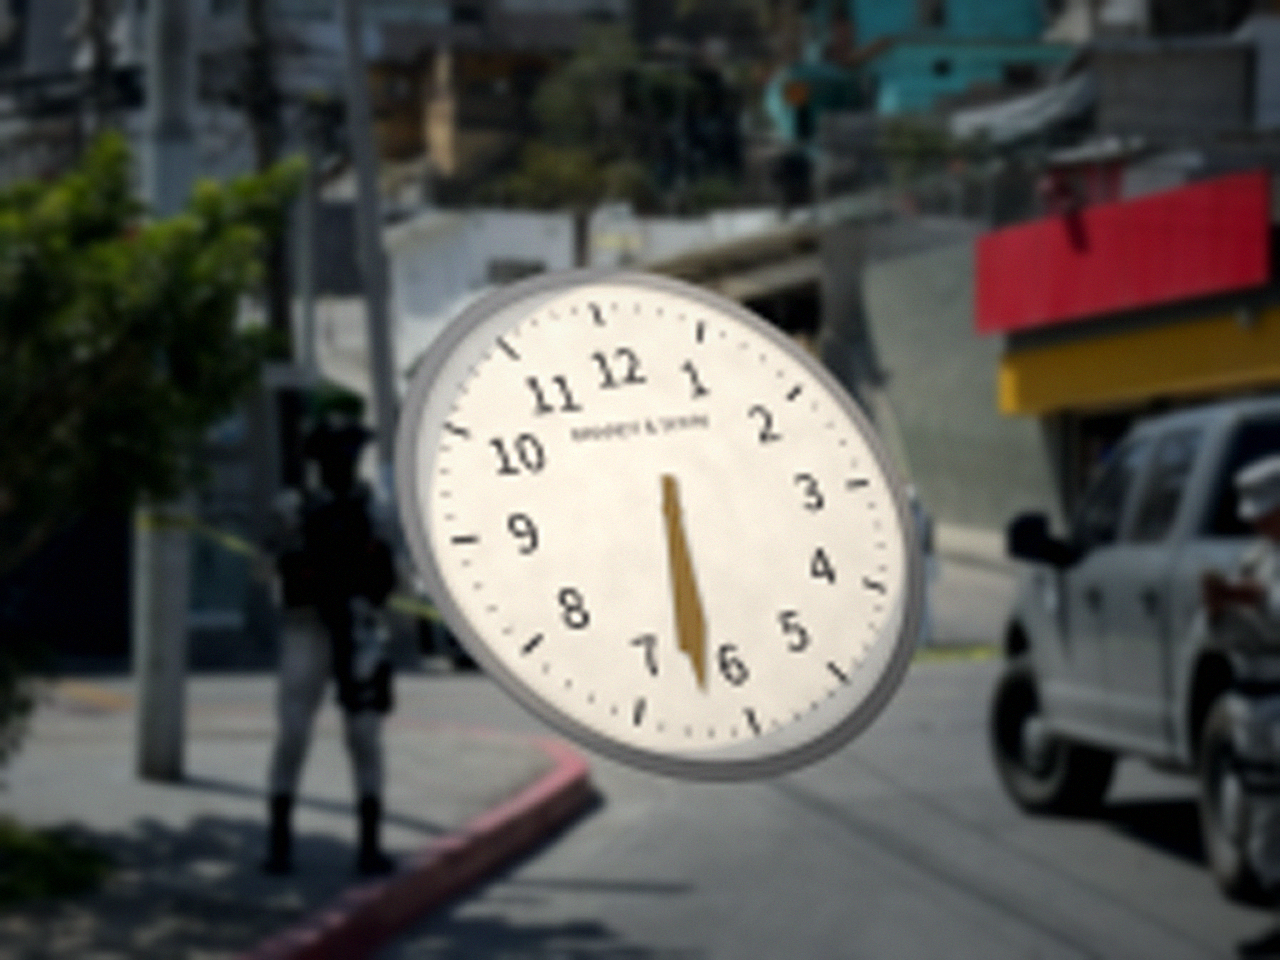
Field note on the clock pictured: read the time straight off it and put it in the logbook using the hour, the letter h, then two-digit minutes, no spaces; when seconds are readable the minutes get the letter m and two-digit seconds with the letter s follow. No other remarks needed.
6h32
